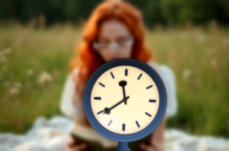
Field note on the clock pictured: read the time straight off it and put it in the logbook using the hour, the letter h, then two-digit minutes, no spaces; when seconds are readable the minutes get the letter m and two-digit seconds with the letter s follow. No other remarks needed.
11h39
